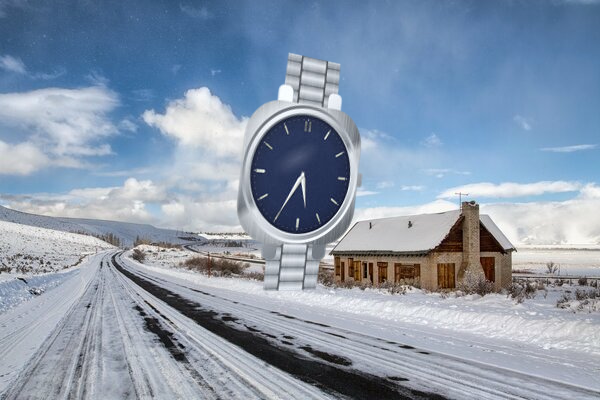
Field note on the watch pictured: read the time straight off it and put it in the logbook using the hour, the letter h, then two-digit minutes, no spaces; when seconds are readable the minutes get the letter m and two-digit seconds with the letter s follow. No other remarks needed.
5h35
